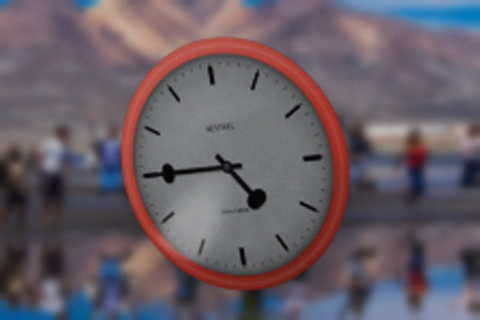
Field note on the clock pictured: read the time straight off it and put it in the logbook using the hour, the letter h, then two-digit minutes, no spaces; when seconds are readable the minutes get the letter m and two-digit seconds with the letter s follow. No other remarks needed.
4h45
